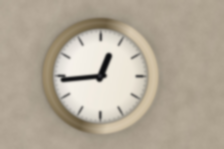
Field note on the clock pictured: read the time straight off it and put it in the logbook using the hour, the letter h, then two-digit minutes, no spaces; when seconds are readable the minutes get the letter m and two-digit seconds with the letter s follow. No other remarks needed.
12h44
